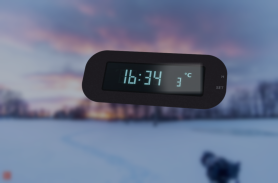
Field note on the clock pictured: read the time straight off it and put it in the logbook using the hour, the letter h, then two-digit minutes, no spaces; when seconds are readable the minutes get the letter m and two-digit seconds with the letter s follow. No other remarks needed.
16h34
